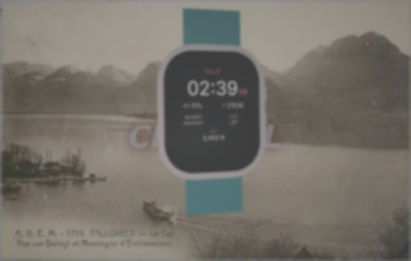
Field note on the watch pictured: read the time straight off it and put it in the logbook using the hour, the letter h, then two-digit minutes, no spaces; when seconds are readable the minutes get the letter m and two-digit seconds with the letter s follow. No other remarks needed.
2h39
